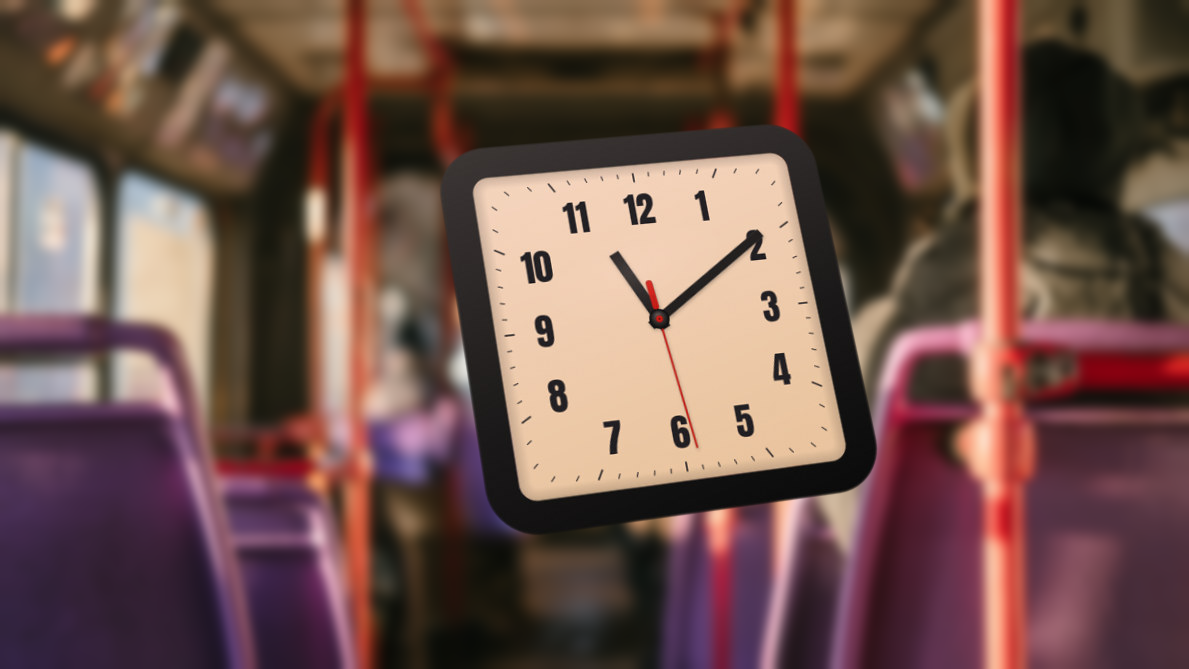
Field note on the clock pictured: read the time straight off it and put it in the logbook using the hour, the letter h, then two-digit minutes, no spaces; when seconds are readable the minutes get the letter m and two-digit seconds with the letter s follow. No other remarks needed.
11h09m29s
